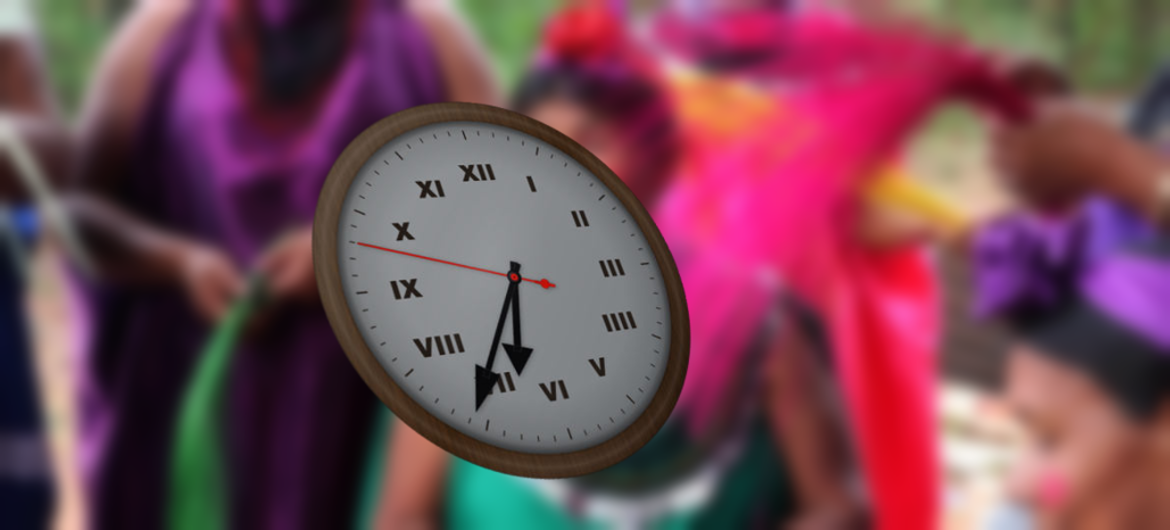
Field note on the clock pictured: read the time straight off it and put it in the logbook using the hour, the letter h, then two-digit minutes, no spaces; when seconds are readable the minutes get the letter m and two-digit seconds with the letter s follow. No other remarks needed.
6h35m48s
